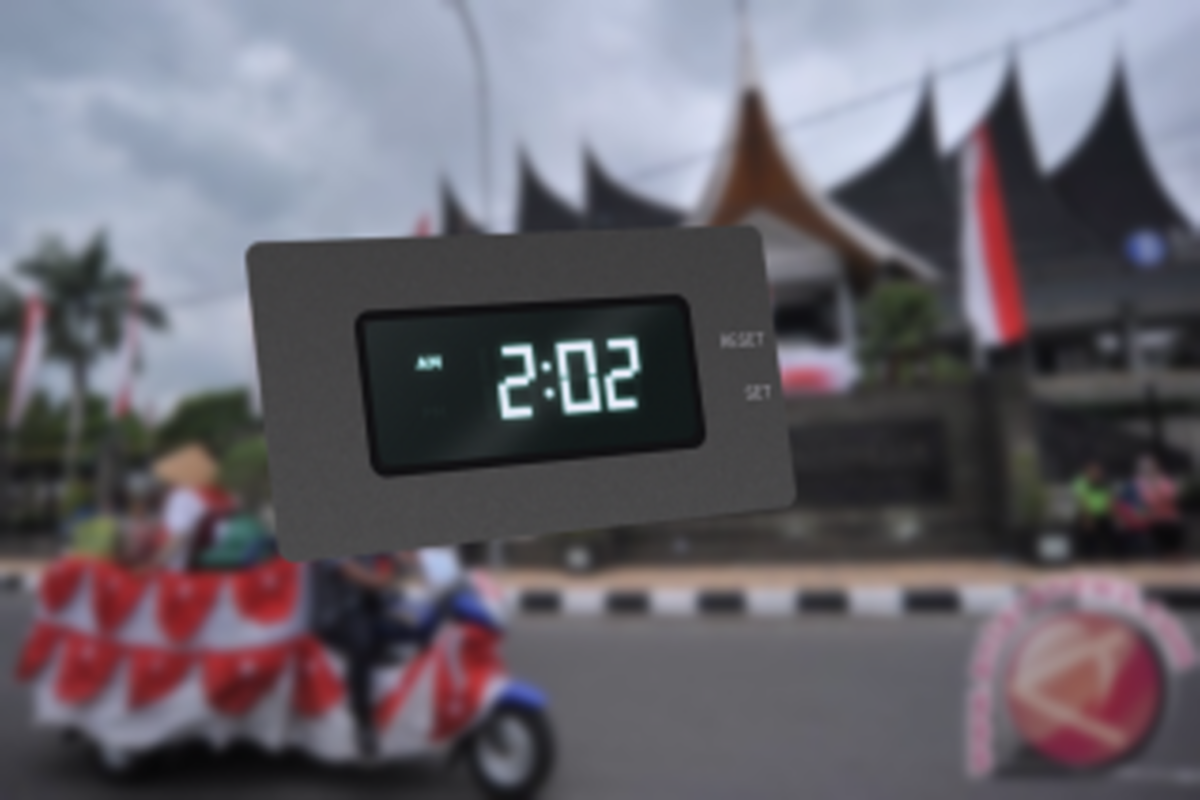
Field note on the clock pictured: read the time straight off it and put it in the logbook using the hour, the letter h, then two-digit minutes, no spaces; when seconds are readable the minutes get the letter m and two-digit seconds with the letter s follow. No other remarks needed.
2h02
